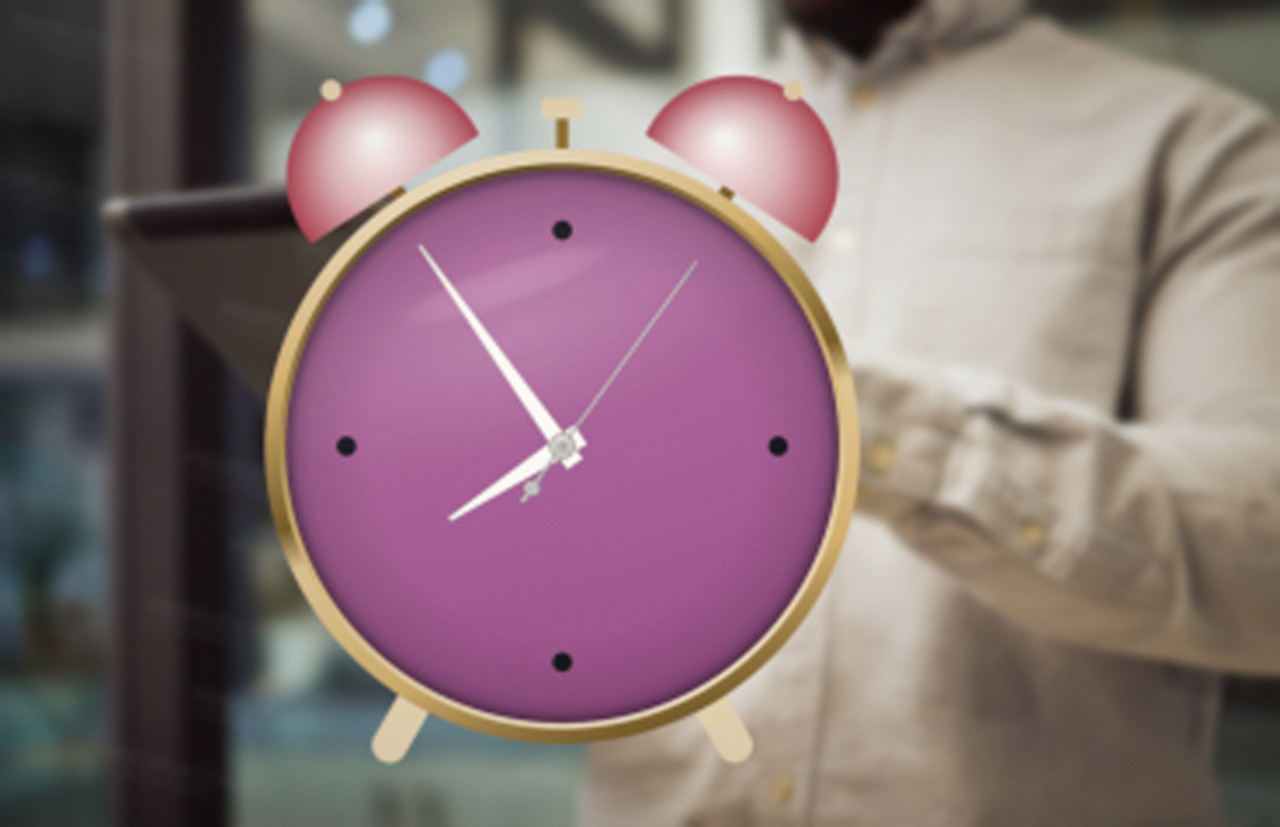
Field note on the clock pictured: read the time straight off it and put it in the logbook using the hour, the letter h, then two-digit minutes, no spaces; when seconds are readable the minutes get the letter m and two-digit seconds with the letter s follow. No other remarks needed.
7h54m06s
